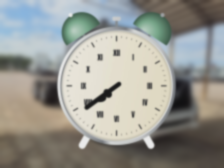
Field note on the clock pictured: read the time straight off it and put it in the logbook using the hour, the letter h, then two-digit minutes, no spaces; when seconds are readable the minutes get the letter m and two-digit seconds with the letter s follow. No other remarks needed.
7h39
